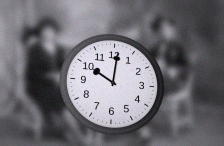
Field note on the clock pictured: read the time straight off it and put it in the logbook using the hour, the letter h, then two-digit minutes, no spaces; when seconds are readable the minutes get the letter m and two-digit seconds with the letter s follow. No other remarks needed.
10h01
